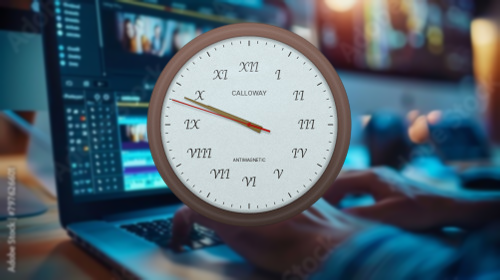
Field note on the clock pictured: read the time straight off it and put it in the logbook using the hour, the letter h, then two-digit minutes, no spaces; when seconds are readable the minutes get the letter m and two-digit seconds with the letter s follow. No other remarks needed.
9h48m48s
